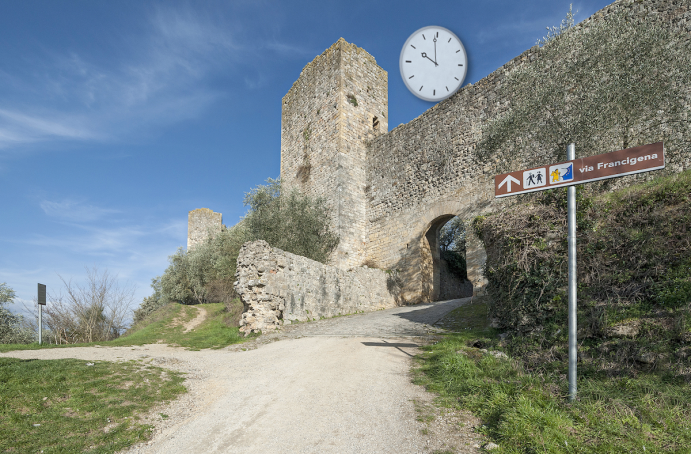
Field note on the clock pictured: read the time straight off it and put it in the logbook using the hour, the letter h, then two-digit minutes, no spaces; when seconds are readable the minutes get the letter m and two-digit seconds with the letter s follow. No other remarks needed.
9h59
